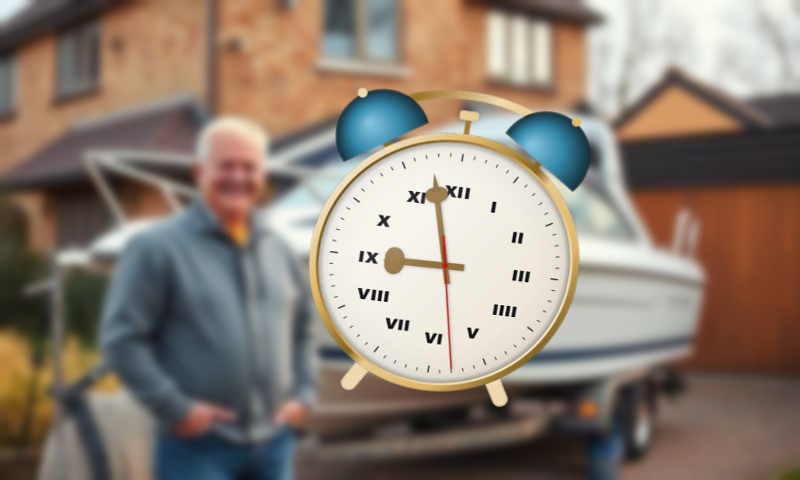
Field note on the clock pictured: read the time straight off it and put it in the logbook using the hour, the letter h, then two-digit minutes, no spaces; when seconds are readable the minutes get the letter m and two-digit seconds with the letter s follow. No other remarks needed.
8h57m28s
